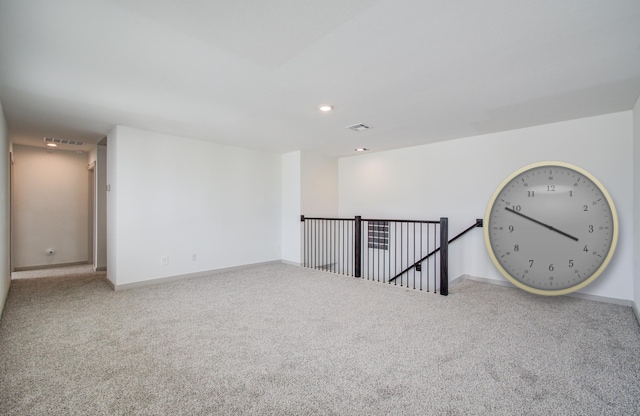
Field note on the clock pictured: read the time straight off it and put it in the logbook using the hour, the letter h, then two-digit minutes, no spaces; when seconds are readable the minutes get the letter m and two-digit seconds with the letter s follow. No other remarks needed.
3h49
